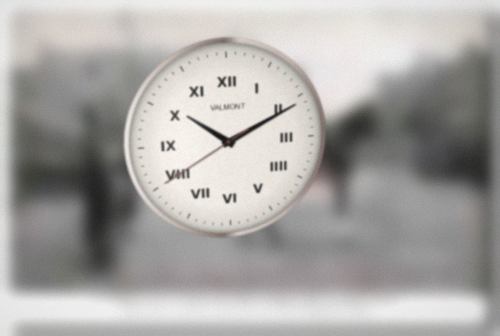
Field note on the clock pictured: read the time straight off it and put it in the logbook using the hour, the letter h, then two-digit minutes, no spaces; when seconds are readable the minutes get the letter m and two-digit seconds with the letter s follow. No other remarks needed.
10h10m40s
